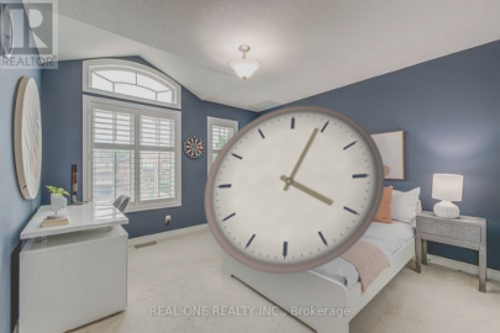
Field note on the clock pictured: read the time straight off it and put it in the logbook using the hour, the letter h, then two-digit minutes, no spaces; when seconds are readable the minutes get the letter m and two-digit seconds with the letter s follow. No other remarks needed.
4h04
